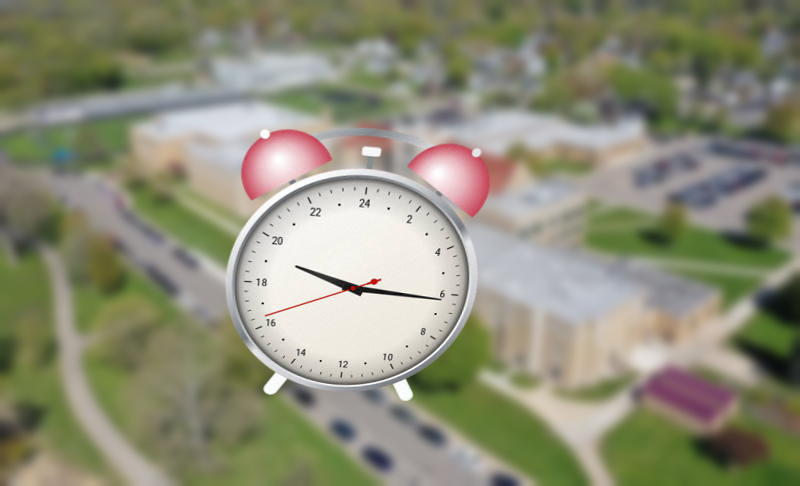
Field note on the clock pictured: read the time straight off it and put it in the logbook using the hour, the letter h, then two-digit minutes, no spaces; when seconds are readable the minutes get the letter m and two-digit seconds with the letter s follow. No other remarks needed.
19h15m41s
